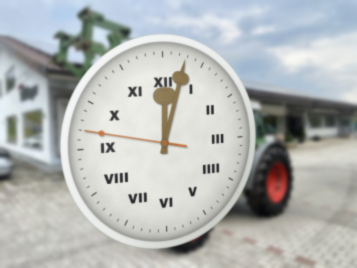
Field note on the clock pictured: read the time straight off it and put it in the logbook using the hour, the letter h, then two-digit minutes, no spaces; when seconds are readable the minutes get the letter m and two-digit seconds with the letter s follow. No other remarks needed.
12h02m47s
